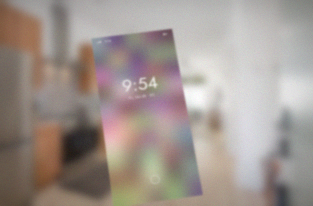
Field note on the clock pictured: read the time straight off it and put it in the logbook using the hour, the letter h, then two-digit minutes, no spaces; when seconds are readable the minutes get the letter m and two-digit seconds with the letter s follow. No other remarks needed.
9h54
